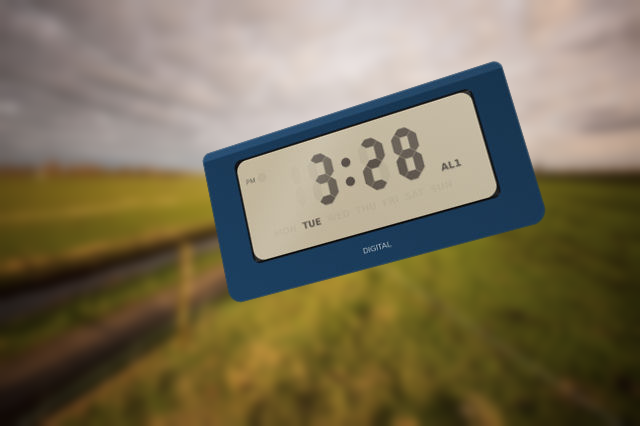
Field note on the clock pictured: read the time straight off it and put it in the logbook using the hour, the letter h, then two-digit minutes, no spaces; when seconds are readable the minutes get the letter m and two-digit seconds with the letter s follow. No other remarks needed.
3h28
